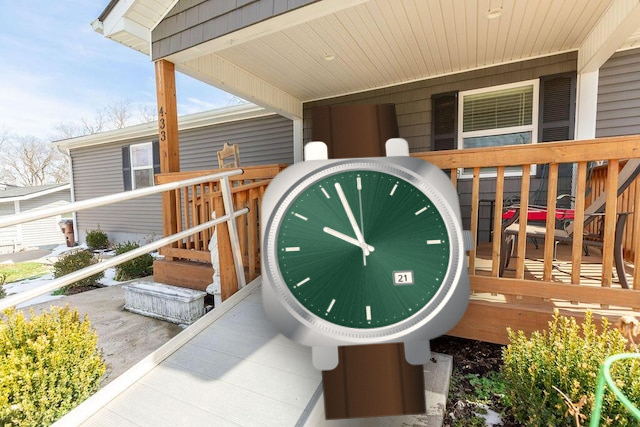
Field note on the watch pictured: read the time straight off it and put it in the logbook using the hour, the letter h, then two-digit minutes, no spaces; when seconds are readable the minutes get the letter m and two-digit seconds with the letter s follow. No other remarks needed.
9h57m00s
